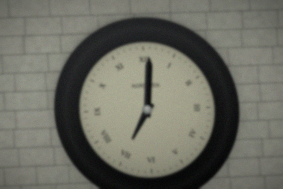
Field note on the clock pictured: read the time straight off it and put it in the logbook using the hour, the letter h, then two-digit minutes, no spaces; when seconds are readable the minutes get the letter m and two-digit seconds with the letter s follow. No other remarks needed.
7h01
